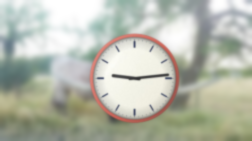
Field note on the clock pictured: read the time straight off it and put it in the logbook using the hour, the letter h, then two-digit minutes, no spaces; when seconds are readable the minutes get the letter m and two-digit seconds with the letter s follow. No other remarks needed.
9h14
